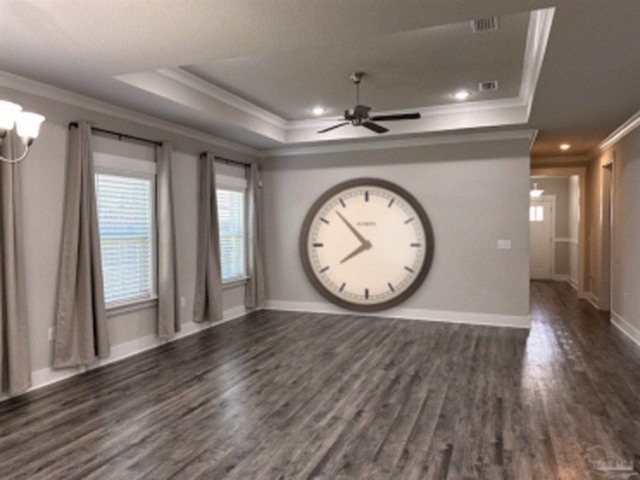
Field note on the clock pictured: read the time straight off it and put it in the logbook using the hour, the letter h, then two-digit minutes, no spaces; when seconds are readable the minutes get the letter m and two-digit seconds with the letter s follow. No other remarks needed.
7h53
